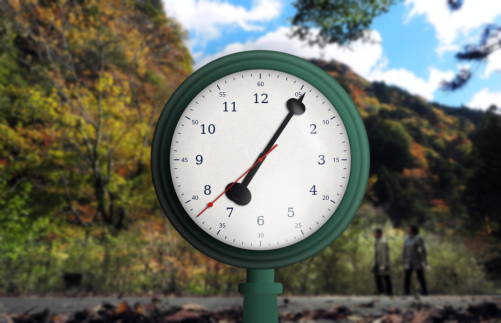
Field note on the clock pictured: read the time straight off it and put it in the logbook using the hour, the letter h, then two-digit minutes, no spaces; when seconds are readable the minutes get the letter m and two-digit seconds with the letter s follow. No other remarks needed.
7h05m38s
